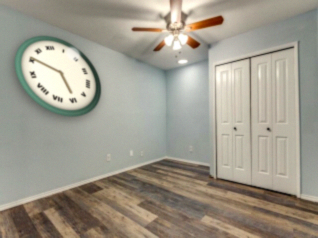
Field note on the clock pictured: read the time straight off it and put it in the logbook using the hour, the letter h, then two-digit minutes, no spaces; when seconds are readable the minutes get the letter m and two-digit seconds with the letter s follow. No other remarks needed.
5h51
